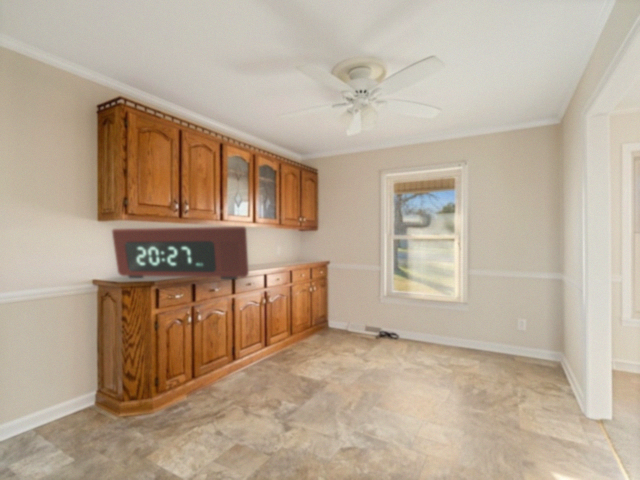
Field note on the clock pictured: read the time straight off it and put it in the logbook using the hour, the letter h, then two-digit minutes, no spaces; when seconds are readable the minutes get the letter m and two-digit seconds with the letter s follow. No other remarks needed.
20h27
